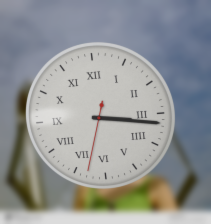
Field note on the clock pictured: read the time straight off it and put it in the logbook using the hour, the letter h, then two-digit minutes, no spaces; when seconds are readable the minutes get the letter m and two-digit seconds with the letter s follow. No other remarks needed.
3h16m33s
